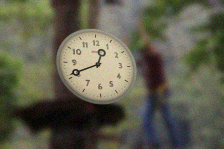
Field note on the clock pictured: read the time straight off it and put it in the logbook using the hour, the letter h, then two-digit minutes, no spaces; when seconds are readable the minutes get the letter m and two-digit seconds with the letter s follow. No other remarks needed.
12h41
